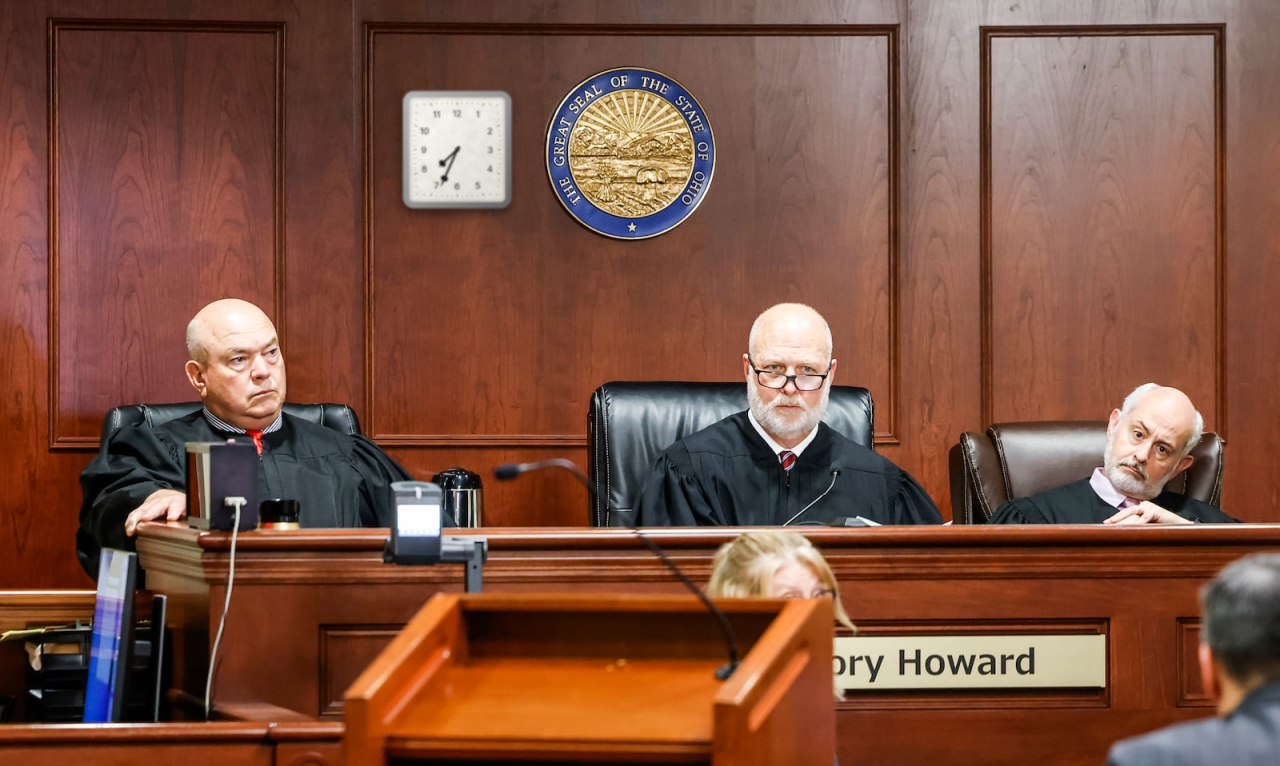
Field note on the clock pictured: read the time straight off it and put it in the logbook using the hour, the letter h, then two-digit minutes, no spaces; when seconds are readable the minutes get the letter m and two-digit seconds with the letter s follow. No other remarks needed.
7h34
